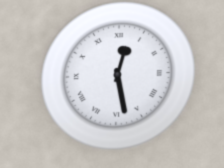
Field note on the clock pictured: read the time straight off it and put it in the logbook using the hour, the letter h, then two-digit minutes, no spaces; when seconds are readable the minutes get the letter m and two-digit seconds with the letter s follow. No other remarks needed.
12h28
